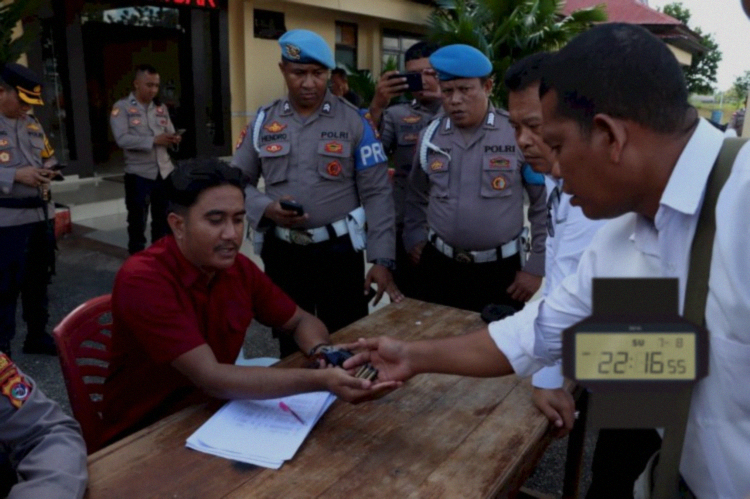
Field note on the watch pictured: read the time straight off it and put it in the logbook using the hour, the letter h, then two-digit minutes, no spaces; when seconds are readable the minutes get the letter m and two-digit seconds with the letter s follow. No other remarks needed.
22h16m55s
